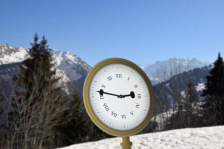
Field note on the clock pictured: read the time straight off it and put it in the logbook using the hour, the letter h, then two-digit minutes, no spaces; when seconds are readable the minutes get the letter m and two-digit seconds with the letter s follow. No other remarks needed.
2h47
